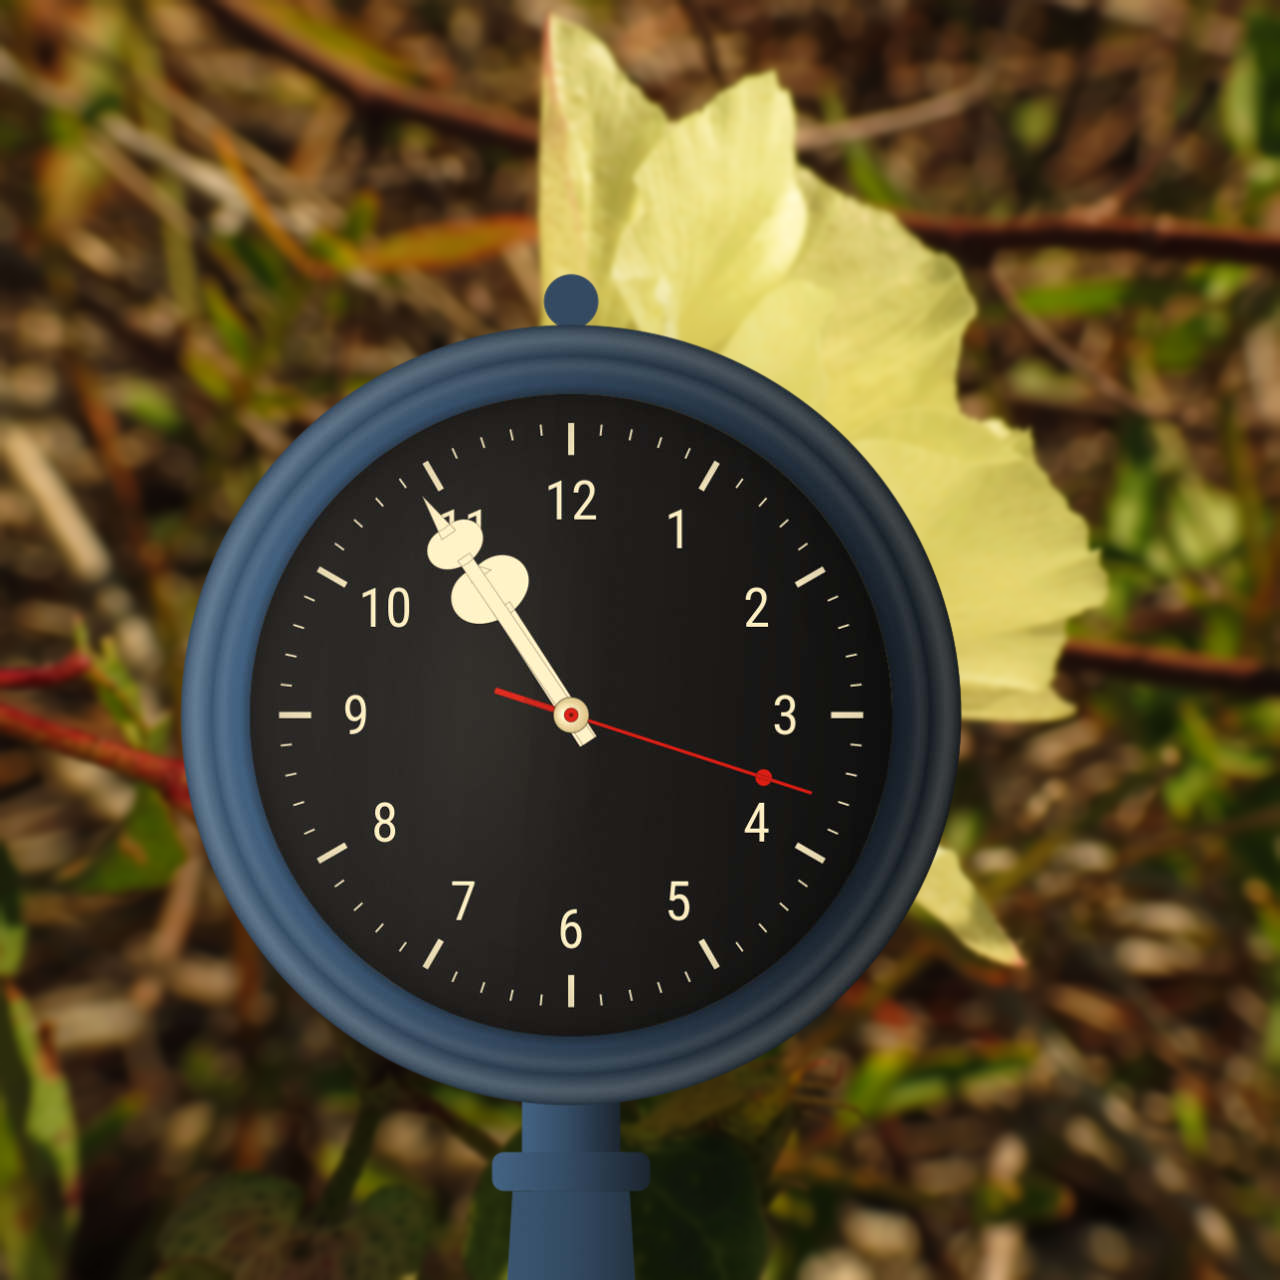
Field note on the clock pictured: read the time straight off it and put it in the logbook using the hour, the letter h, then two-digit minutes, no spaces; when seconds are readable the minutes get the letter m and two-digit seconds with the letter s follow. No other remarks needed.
10h54m18s
